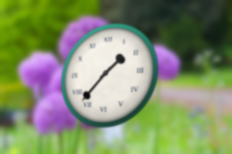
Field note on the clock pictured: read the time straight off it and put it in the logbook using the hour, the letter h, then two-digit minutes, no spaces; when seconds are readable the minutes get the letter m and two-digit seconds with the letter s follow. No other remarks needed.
1h37
